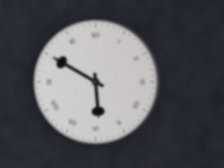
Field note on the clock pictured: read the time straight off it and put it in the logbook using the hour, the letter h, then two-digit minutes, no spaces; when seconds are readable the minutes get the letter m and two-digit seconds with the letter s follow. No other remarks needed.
5h50
